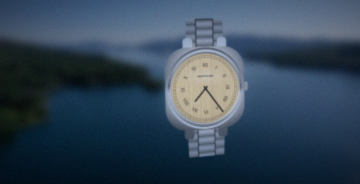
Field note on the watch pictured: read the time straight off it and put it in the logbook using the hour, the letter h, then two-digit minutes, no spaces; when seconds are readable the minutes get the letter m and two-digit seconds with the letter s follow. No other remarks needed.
7h24
